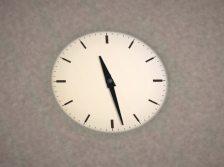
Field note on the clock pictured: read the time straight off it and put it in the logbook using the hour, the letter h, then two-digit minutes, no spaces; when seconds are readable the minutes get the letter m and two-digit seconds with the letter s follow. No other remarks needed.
11h28
